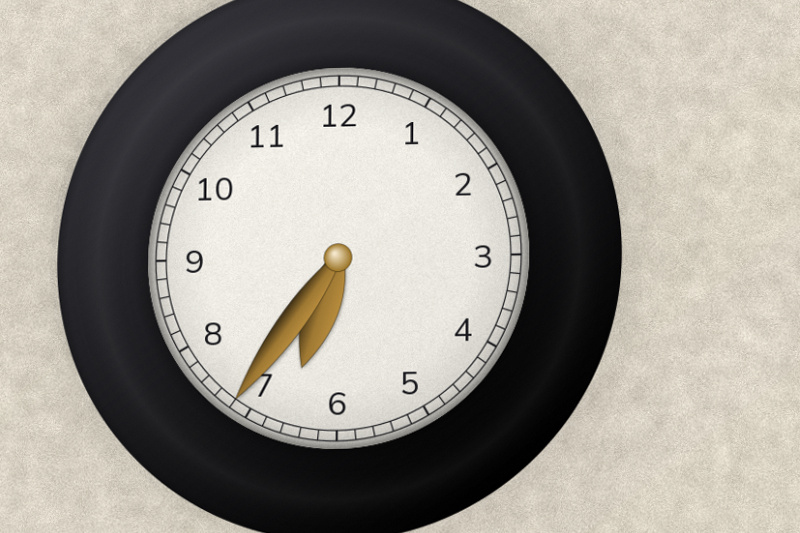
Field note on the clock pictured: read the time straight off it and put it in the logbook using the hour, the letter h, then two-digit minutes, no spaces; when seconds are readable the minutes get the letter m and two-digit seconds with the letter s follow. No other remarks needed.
6h36
